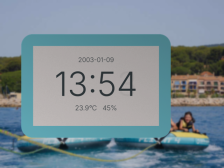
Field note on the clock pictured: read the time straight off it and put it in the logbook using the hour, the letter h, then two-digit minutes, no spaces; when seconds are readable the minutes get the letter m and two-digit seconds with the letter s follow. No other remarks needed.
13h54
